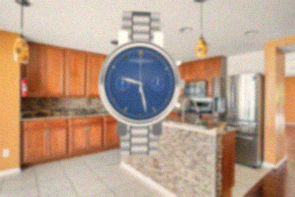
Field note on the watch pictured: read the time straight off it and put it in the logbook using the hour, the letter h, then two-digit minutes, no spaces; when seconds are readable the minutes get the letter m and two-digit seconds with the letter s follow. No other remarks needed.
9h28
